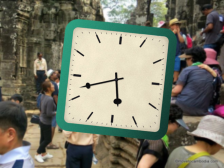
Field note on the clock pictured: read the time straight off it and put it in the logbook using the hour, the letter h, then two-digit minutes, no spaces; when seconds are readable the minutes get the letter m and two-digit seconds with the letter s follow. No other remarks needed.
5h42
